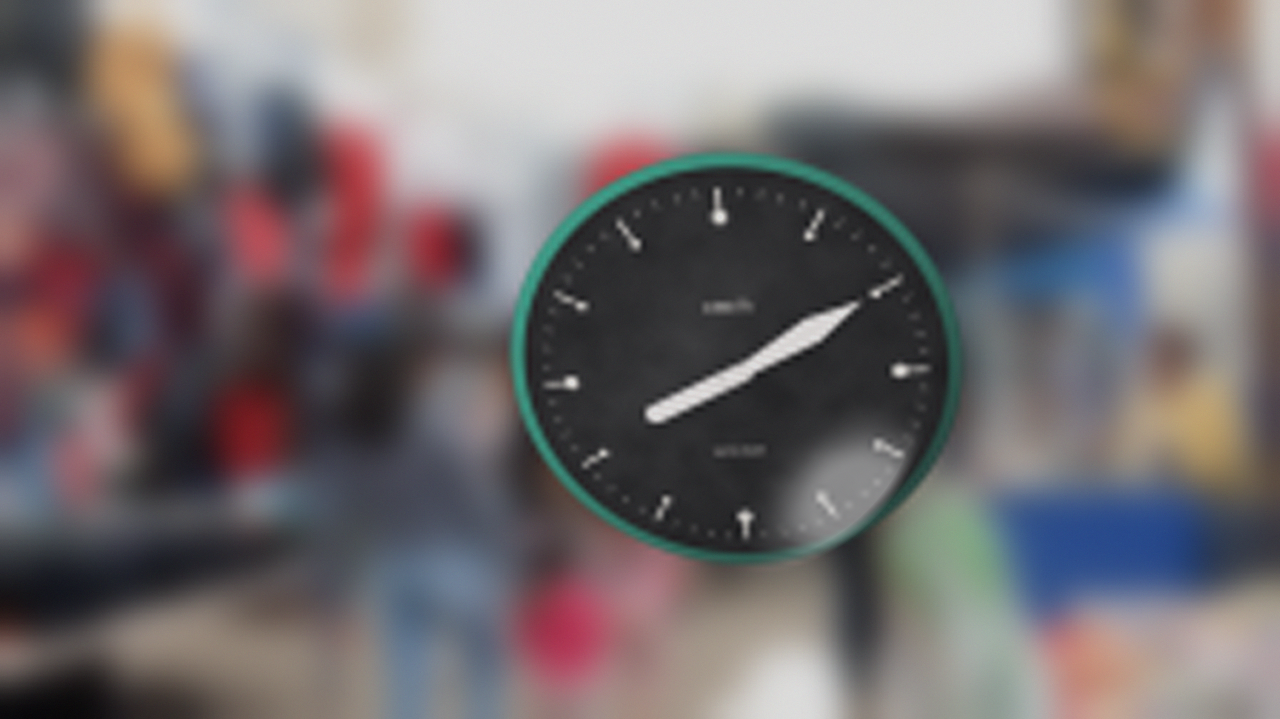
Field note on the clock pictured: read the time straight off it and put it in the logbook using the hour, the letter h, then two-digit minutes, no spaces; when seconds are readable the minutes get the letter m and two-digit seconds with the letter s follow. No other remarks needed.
8h10
